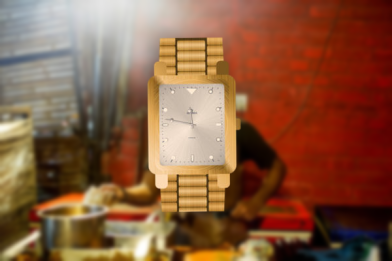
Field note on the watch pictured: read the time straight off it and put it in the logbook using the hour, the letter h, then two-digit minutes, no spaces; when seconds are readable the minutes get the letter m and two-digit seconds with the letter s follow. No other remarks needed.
11h47
